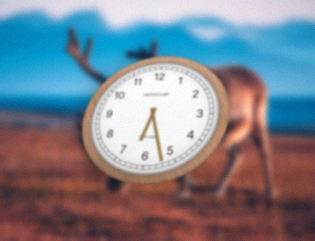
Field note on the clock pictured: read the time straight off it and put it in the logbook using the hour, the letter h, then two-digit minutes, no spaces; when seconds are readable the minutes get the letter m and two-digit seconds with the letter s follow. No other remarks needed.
6h27
